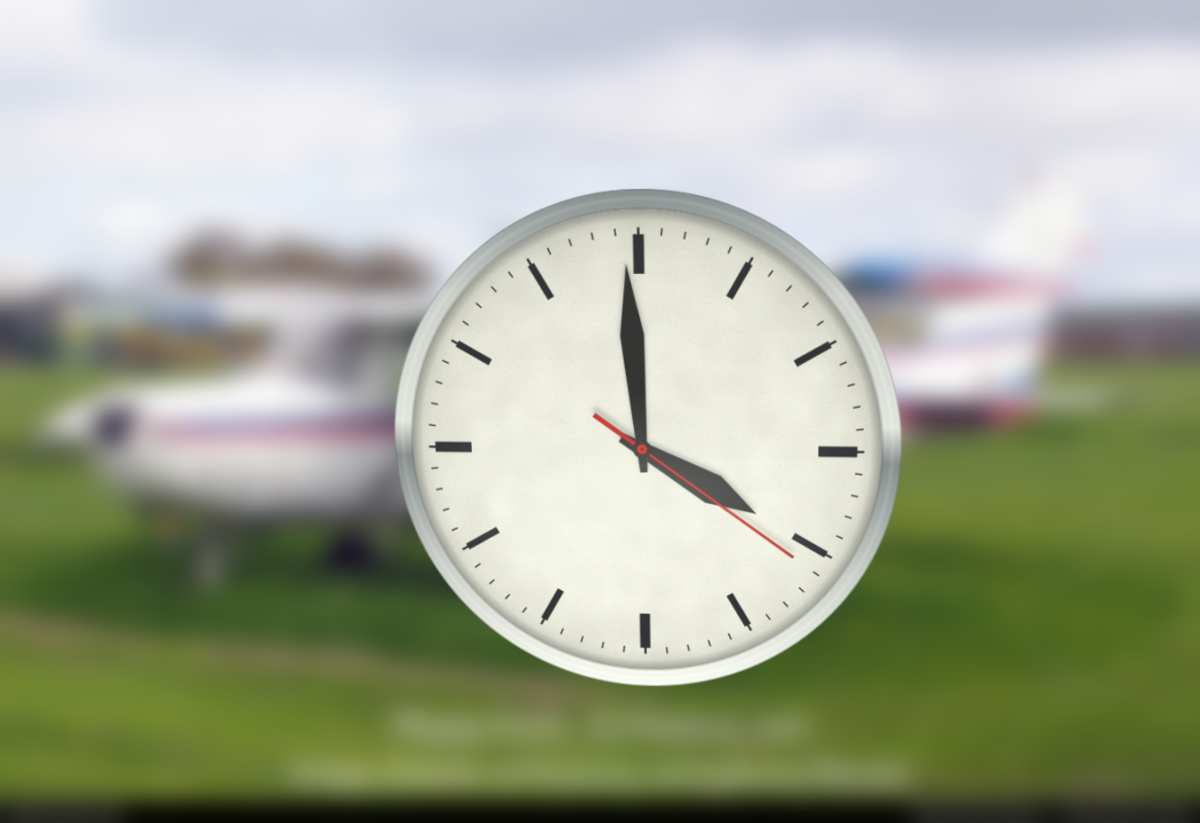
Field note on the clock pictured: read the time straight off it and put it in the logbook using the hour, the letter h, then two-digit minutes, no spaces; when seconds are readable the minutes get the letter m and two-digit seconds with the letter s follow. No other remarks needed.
3h59m21s
